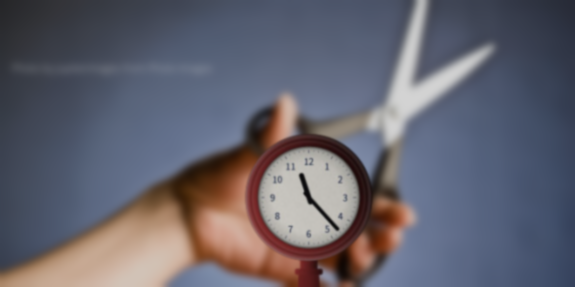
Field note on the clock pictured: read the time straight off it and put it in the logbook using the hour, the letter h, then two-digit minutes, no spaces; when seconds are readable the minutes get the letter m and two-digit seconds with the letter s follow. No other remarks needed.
11h23
